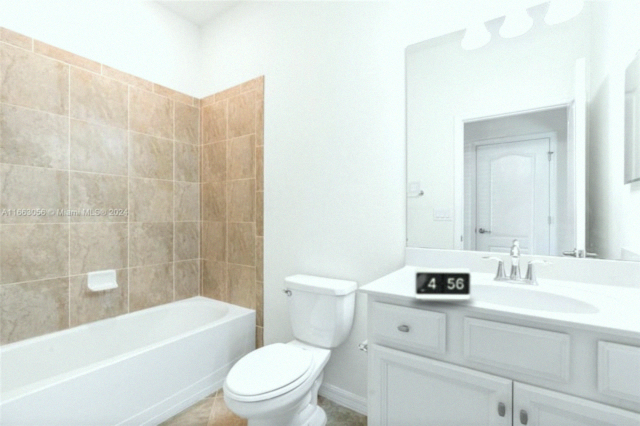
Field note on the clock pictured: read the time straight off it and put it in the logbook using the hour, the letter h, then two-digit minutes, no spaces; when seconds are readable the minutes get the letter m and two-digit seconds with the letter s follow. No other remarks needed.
4h56
